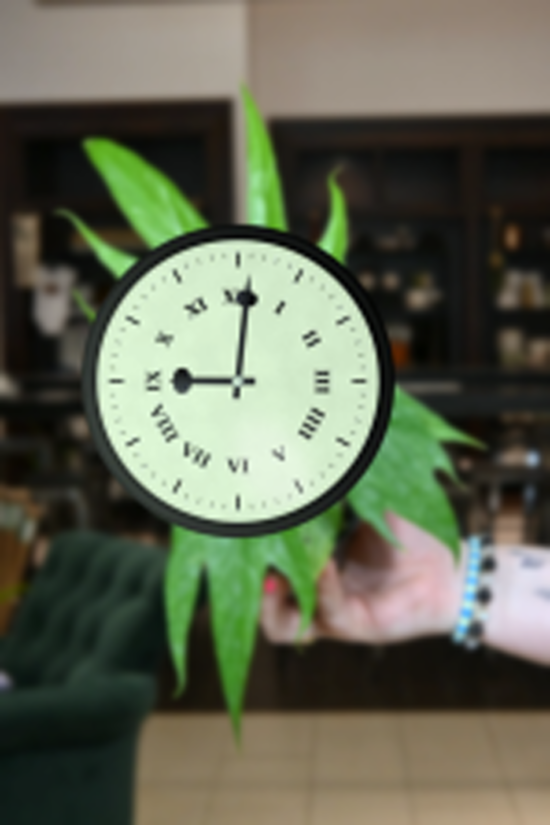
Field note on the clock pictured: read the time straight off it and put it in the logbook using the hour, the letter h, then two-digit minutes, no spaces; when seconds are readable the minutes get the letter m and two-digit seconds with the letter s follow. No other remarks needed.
9h01
